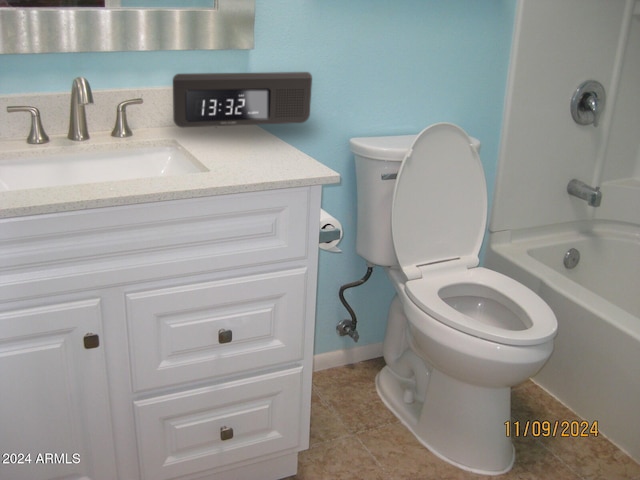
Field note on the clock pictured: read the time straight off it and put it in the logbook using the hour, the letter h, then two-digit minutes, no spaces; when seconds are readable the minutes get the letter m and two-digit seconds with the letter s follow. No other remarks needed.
13h32
